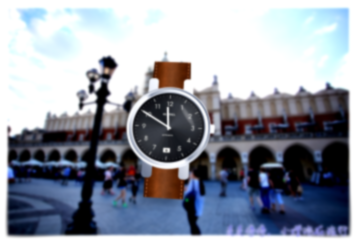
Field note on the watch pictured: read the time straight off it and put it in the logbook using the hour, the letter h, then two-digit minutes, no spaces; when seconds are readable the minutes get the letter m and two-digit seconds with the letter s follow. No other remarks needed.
11h50
